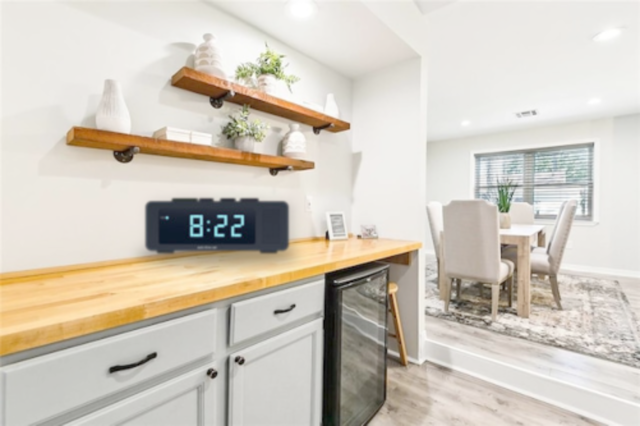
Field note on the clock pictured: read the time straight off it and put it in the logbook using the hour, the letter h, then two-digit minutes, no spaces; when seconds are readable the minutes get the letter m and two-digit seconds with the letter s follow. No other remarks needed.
8h22
